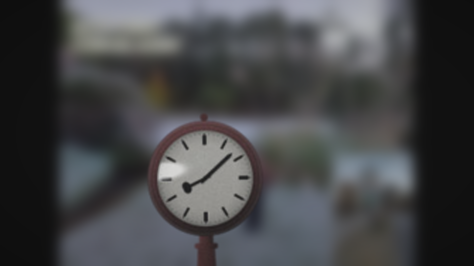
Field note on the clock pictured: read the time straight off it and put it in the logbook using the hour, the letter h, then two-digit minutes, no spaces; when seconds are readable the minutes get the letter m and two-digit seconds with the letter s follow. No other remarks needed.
8h08
